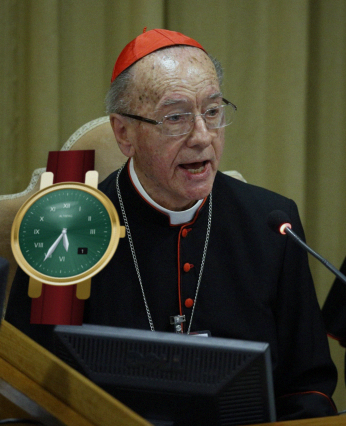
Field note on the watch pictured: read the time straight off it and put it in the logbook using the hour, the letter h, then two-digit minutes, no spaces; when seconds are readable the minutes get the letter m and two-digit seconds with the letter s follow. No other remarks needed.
5h35
